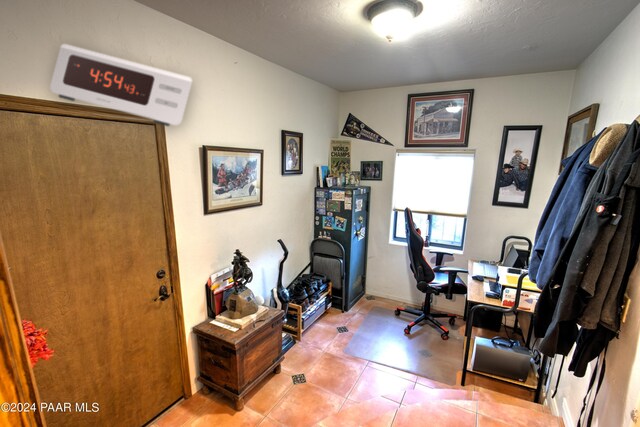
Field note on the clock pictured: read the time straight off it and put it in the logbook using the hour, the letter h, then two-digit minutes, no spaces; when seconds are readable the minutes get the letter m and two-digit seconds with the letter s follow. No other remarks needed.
4h54
